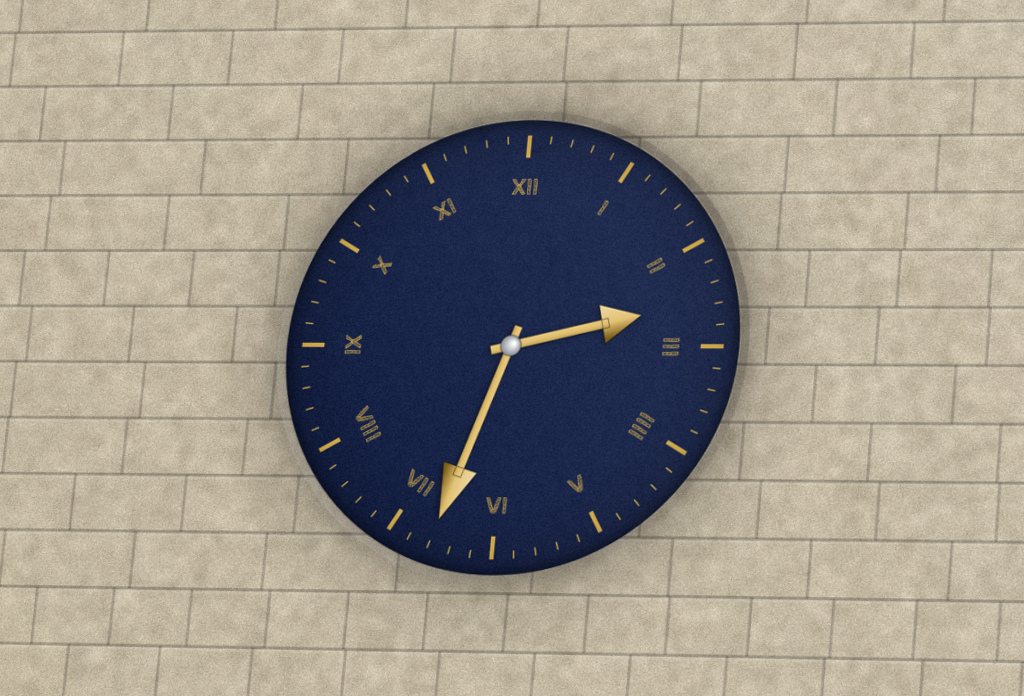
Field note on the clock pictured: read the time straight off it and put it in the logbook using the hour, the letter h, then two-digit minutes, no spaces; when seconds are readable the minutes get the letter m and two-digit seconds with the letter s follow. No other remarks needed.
2h33
